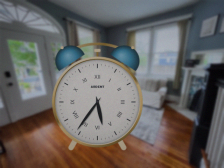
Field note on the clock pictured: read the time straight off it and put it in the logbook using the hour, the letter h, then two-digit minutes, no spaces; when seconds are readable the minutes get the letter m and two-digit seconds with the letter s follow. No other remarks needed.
5h36
